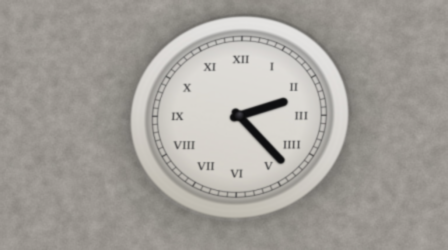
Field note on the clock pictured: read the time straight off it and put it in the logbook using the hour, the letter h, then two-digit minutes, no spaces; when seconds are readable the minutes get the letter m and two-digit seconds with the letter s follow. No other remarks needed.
2h23
